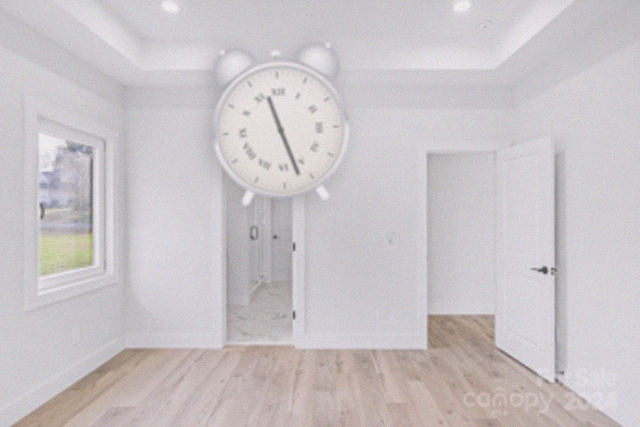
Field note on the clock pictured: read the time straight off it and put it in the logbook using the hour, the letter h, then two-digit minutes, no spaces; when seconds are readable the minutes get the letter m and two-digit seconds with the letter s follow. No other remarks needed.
11h27
